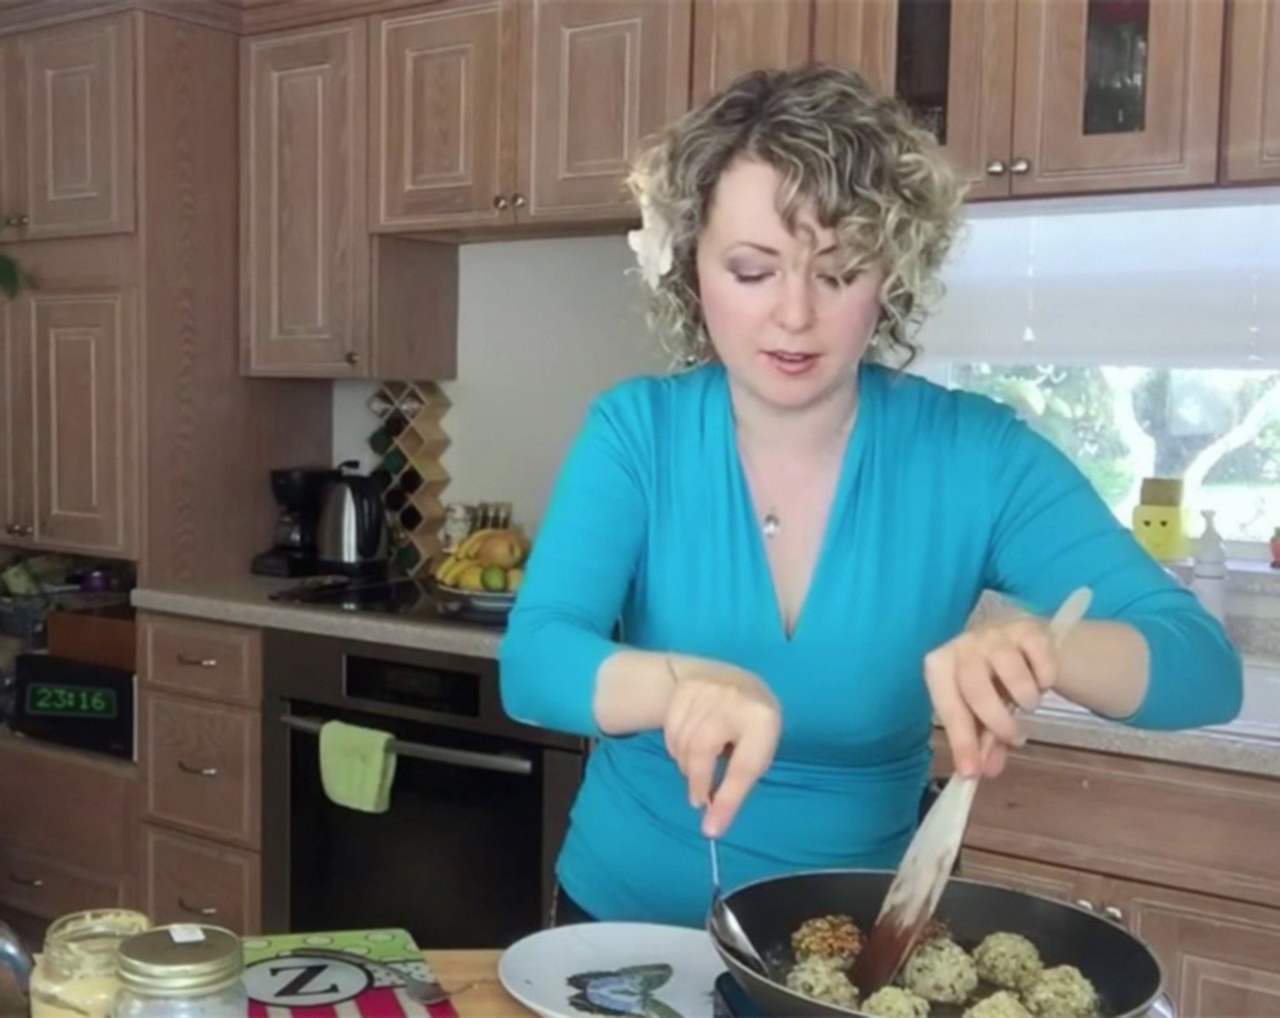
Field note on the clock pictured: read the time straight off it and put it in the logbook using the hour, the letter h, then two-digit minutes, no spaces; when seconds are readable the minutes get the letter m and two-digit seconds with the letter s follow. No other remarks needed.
23h16
